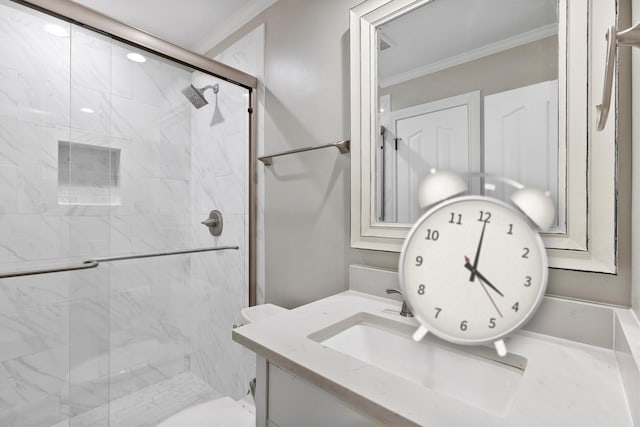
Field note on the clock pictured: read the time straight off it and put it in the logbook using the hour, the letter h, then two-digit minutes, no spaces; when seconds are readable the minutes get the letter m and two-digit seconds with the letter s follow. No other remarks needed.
4h00m23s
